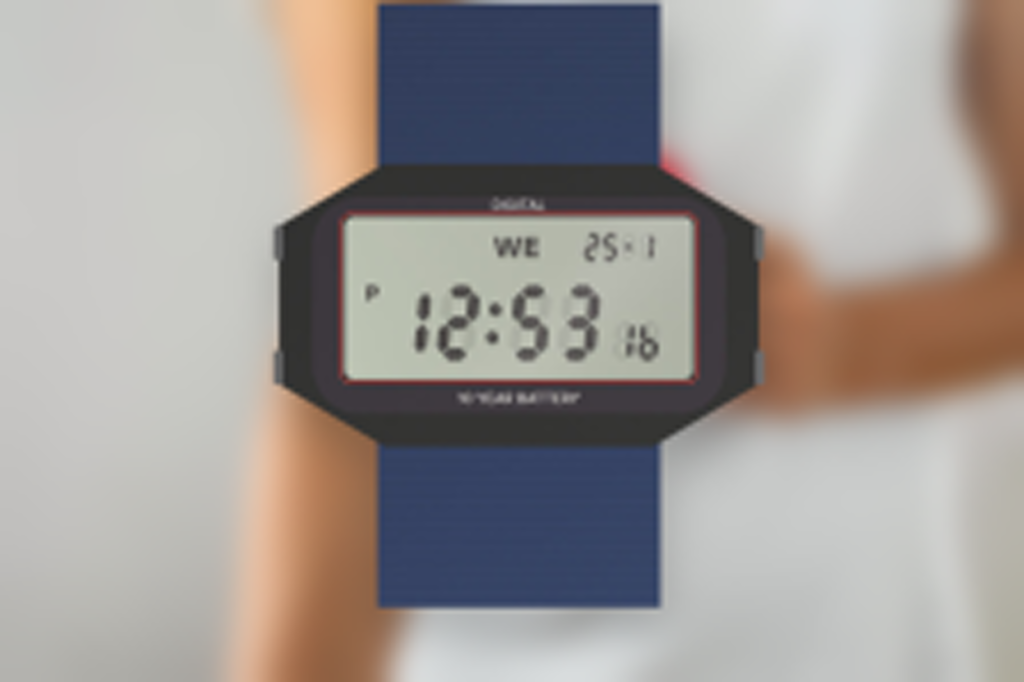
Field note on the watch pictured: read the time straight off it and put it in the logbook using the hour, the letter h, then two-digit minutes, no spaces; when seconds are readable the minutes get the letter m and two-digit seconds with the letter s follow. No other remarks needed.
12h53m16s
